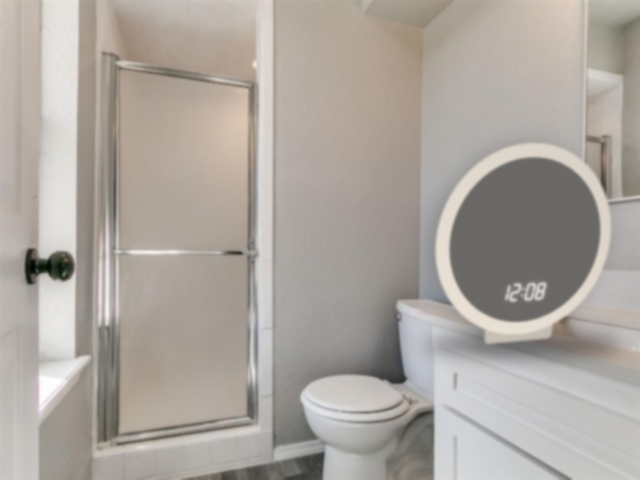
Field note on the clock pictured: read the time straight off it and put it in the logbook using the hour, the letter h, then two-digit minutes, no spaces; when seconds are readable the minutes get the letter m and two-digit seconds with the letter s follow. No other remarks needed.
12h08
